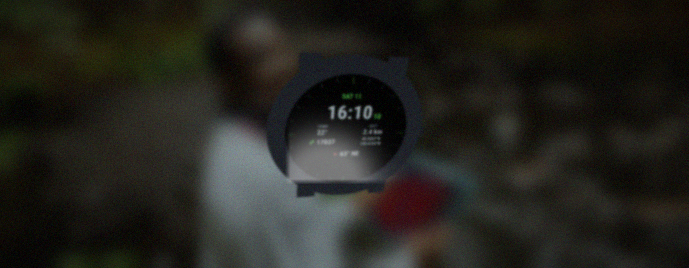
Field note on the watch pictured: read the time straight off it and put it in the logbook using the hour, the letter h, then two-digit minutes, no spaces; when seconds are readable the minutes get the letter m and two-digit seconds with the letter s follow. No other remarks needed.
16h10
